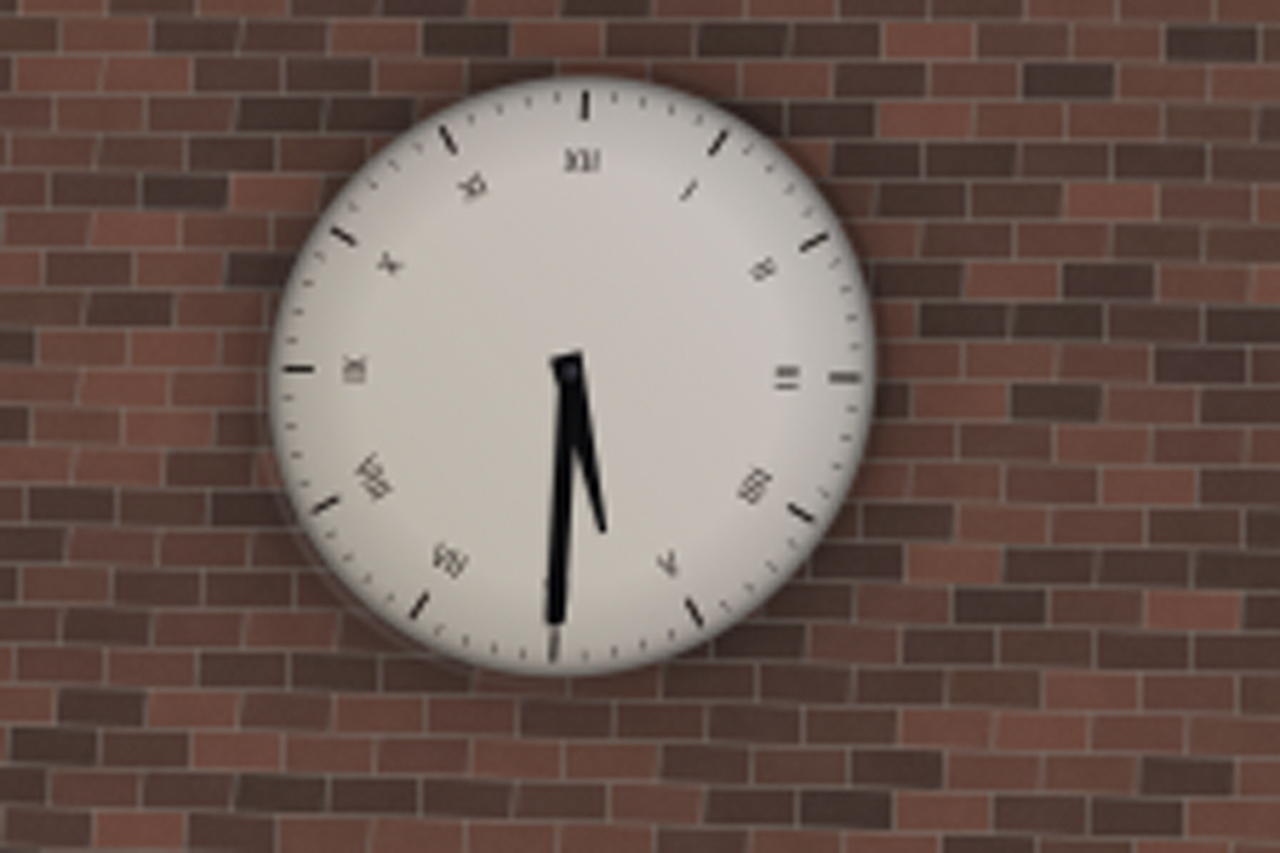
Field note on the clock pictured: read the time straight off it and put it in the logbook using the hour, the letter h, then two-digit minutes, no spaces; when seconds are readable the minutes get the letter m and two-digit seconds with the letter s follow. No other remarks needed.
5h30
